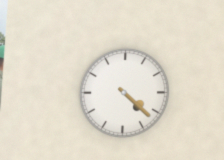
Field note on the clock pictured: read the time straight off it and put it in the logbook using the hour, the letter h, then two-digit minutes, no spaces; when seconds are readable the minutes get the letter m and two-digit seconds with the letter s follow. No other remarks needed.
4h22
